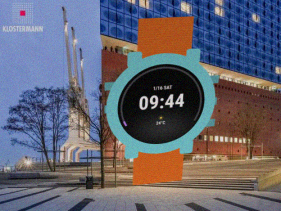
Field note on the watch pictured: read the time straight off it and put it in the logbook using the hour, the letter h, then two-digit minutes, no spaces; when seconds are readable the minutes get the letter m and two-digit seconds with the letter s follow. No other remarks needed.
9h44
